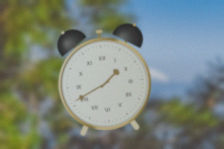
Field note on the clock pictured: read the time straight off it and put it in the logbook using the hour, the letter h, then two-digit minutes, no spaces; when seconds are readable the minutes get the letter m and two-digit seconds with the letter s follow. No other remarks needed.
1h41
